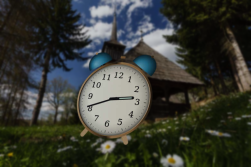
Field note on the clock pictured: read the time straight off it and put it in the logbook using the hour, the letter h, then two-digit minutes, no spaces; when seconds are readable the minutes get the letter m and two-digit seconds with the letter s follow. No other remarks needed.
2h41
